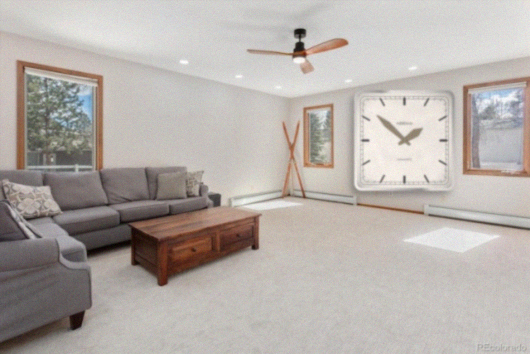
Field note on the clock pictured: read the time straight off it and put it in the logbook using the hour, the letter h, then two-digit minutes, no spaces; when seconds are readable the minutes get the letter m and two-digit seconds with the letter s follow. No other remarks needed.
1h52
